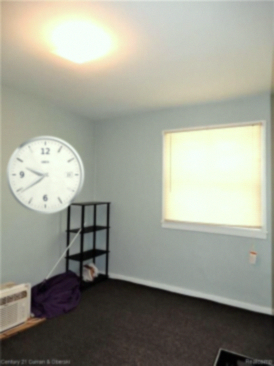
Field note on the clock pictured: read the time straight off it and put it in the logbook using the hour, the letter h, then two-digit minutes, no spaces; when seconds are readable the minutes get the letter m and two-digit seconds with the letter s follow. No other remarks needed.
9h39
